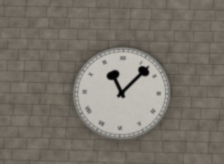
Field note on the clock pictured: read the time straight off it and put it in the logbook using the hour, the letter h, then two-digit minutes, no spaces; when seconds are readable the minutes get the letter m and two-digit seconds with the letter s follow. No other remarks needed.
11h07
